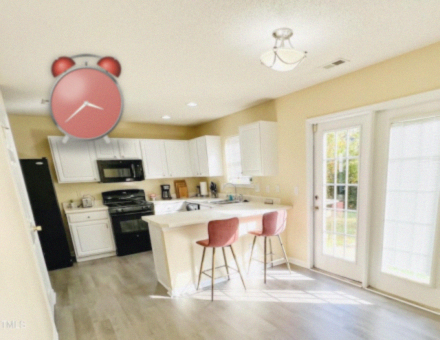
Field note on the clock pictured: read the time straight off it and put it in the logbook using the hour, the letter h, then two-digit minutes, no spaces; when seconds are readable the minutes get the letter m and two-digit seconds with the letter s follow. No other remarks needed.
3h38
